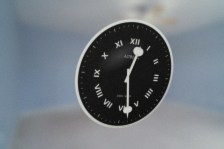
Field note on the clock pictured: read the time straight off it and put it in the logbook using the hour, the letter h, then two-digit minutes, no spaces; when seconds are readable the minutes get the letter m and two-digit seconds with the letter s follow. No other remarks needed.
12h28
